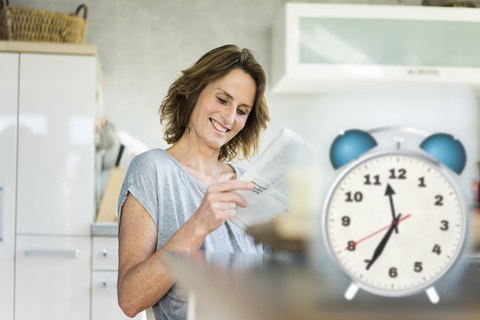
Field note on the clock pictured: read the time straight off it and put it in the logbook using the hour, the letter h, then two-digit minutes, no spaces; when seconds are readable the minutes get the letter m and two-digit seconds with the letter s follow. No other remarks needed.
11h34m40s
